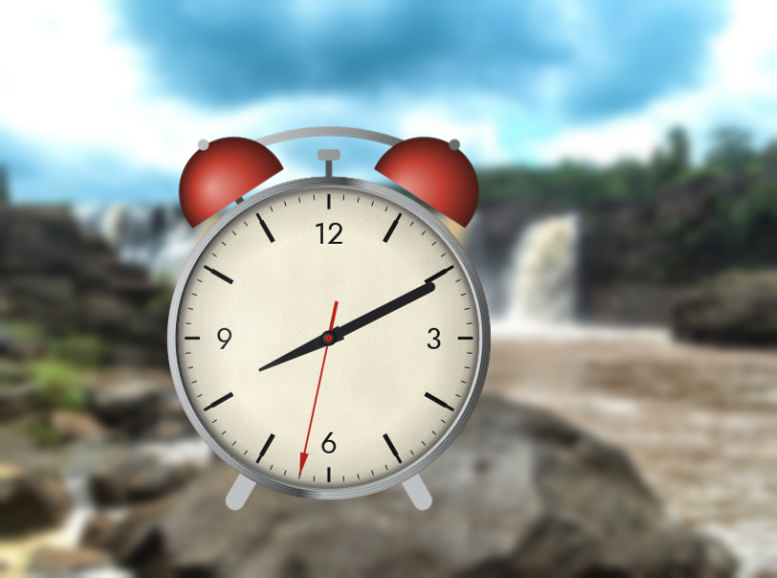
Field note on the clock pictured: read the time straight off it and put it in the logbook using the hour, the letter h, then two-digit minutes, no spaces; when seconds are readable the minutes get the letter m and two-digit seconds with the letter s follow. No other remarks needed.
8h10m32s
